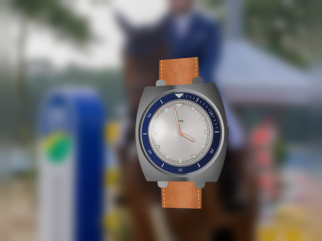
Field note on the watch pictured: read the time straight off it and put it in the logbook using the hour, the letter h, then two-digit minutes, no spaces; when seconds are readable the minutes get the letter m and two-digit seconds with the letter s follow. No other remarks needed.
3h58
